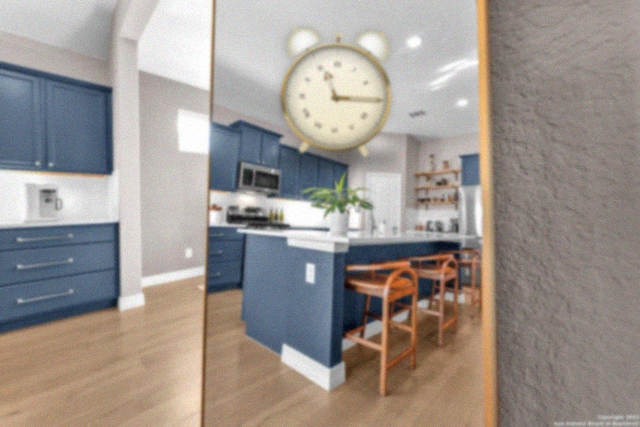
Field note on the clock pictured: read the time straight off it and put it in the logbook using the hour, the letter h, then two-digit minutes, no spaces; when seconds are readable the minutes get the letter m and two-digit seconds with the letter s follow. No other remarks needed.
11h15
